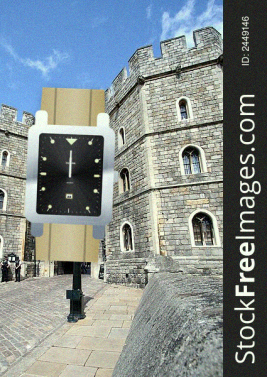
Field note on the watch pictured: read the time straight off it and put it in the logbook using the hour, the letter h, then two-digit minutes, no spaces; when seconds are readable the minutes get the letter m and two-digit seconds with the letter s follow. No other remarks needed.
12h00
